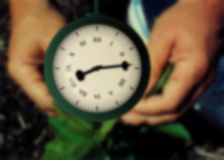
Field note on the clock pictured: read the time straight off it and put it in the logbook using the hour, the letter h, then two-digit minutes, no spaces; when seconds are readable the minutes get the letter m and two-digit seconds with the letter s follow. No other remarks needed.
8h14
